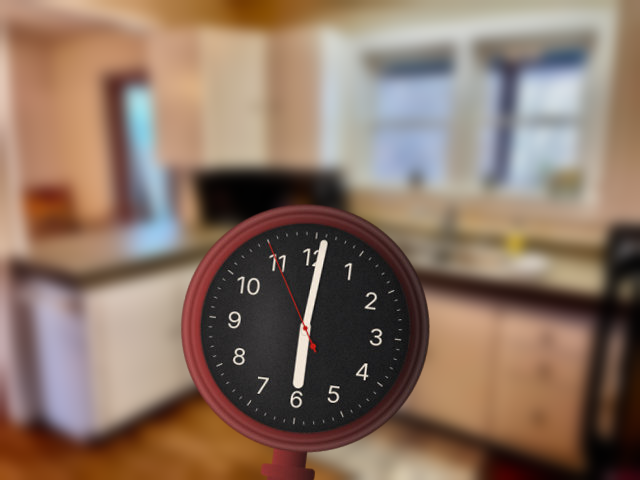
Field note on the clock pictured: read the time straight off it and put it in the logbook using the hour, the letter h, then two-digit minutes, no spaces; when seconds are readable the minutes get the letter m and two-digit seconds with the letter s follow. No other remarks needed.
6h00m55s
